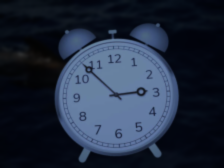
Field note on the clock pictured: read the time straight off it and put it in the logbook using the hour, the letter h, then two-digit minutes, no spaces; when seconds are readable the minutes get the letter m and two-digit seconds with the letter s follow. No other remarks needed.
2h53
